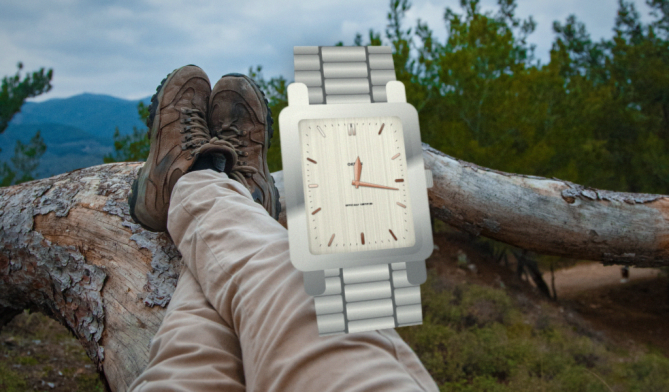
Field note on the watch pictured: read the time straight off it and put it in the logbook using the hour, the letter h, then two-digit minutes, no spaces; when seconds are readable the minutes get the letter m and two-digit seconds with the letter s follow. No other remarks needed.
12h17
